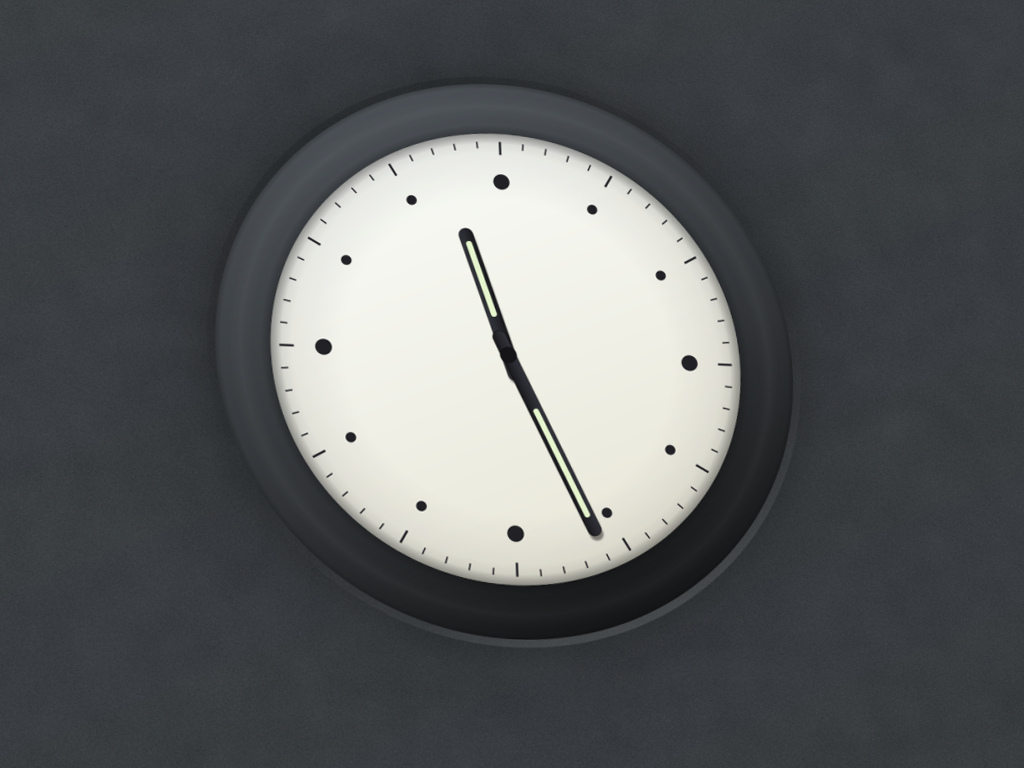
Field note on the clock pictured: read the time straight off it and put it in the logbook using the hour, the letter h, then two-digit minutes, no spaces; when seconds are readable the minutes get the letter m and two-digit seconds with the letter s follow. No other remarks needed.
11h26
